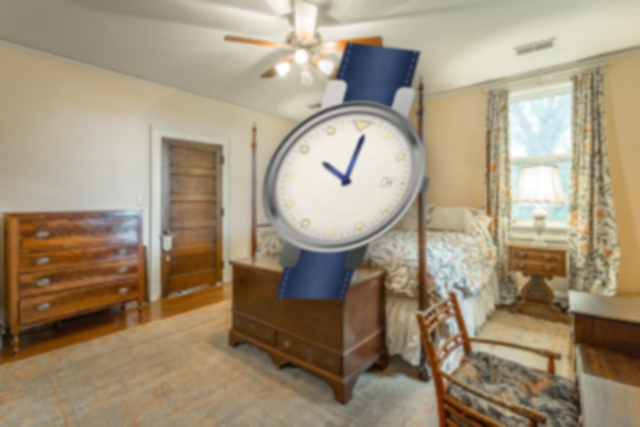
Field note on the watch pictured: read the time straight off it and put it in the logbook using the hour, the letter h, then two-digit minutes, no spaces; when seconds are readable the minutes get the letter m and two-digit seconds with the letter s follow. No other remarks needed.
10h01
